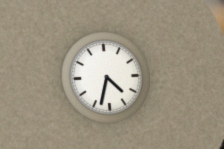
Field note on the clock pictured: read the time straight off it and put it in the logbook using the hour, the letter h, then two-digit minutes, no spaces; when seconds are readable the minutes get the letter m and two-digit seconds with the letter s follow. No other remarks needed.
4h33
